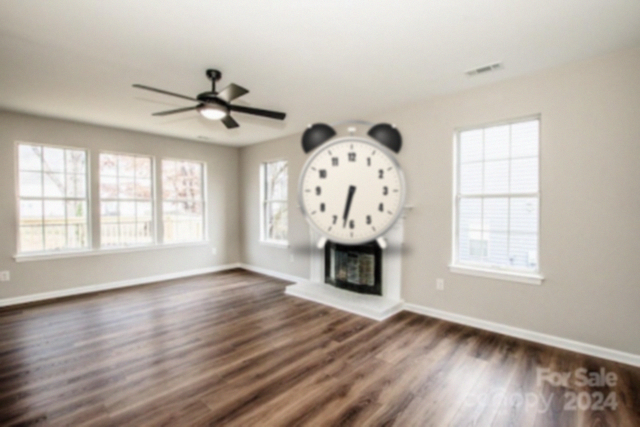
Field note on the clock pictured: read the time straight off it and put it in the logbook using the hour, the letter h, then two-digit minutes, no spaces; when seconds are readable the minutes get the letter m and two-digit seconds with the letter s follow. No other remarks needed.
6h32
